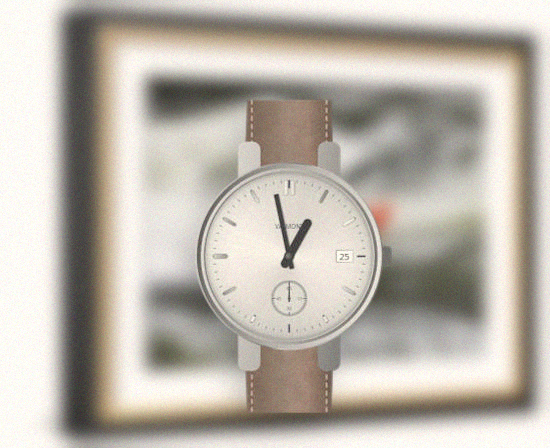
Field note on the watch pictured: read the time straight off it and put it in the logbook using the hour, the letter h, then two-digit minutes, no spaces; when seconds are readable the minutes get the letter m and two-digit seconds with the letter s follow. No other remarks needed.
12h58
